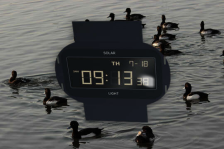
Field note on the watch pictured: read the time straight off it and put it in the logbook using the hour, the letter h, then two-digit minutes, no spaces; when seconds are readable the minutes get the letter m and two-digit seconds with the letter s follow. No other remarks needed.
9h13m38s
